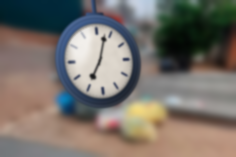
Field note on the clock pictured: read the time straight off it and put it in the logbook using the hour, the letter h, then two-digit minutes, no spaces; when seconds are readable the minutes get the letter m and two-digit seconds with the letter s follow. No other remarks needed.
7h03
